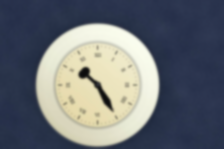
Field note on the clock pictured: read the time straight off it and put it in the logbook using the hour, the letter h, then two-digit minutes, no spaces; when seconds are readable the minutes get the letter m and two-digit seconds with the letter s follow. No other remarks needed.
10h25
